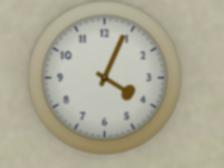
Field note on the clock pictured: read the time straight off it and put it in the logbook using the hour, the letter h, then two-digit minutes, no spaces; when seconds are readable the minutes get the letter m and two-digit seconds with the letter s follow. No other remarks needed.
4h04
